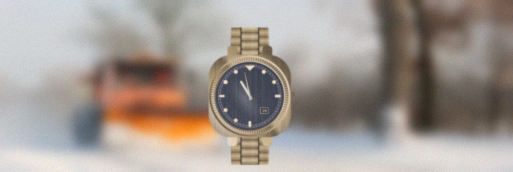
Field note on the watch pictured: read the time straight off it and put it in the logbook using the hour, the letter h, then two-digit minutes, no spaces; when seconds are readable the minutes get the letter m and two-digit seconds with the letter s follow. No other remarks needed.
10h58
